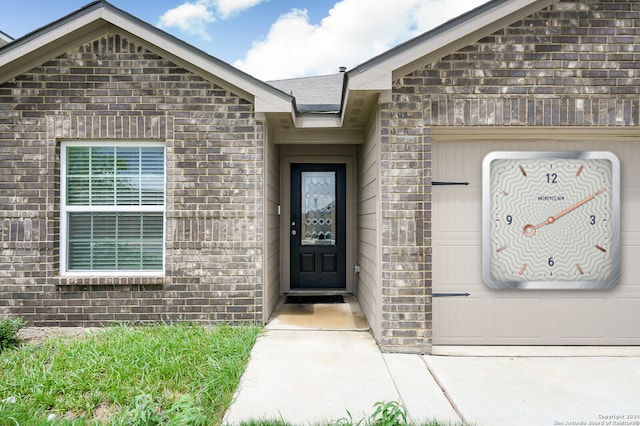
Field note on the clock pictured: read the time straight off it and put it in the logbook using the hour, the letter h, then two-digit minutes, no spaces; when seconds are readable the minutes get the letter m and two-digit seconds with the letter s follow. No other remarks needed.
8h10
